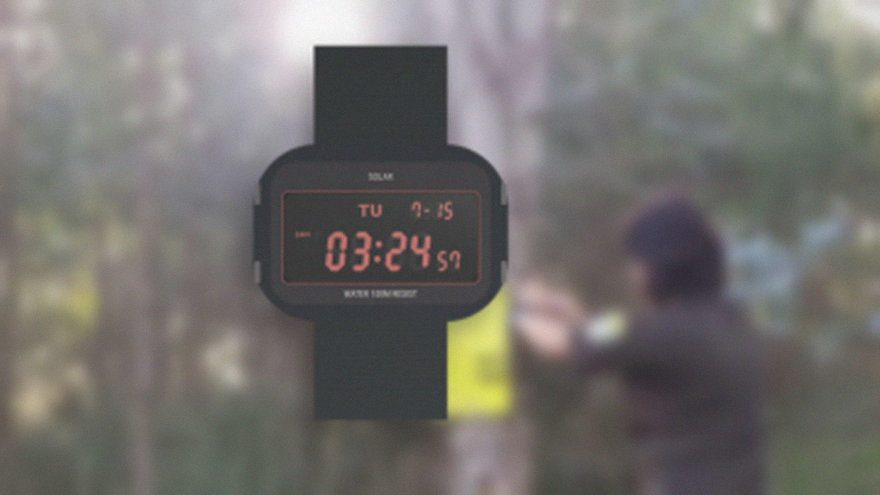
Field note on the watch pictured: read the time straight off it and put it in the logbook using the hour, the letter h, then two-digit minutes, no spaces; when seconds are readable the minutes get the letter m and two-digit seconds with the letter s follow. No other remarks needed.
3h24m57s
